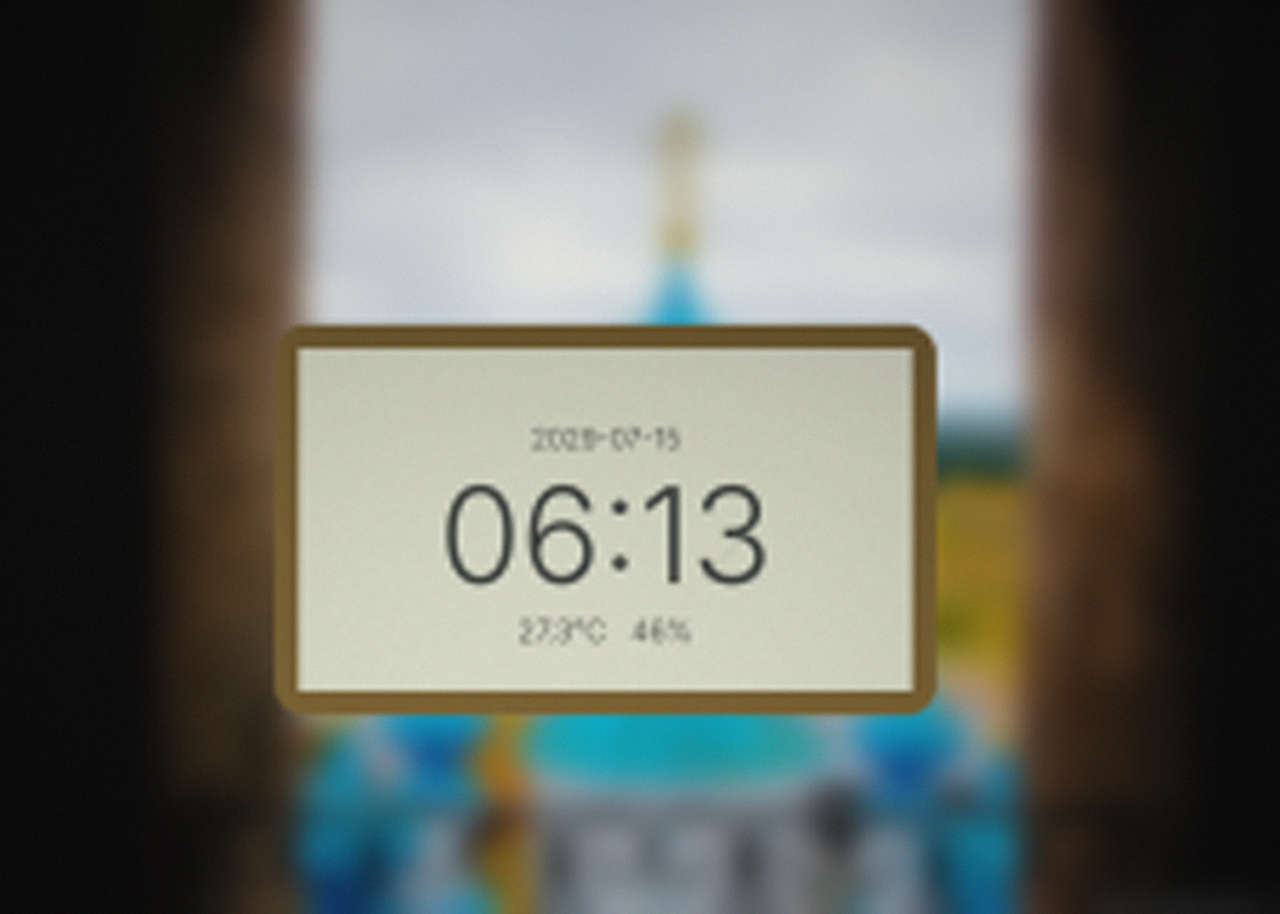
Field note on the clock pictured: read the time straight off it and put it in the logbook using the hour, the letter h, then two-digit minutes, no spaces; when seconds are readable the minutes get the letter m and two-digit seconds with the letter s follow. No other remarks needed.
6h13
